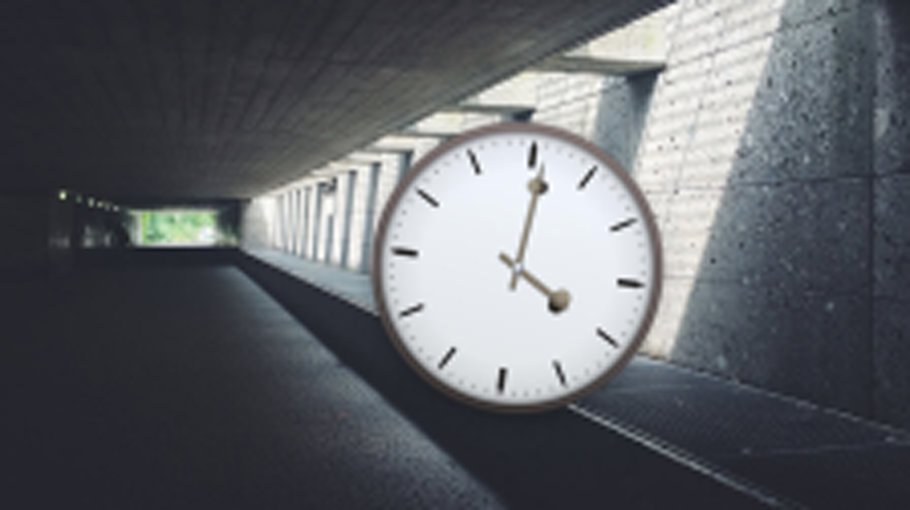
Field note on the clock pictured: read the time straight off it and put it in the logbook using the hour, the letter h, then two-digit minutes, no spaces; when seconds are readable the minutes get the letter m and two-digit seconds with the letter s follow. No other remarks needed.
4h01
